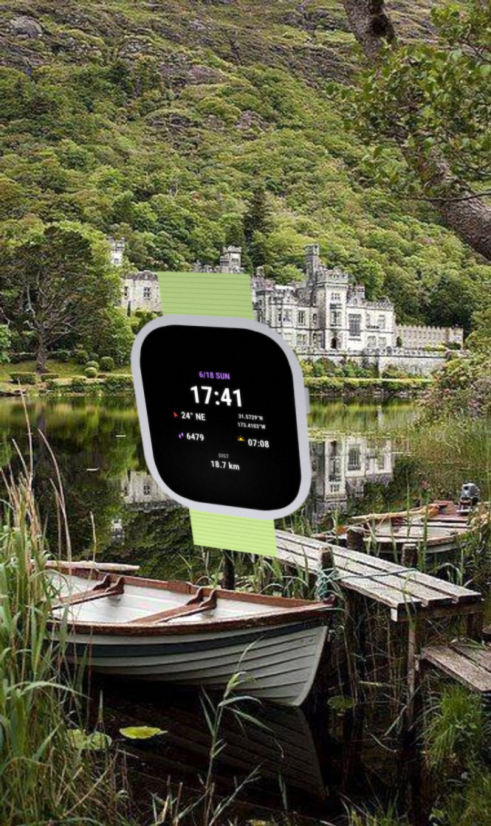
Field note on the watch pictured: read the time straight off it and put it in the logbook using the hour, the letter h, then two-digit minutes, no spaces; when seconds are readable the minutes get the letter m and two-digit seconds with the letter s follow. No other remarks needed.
17h41
